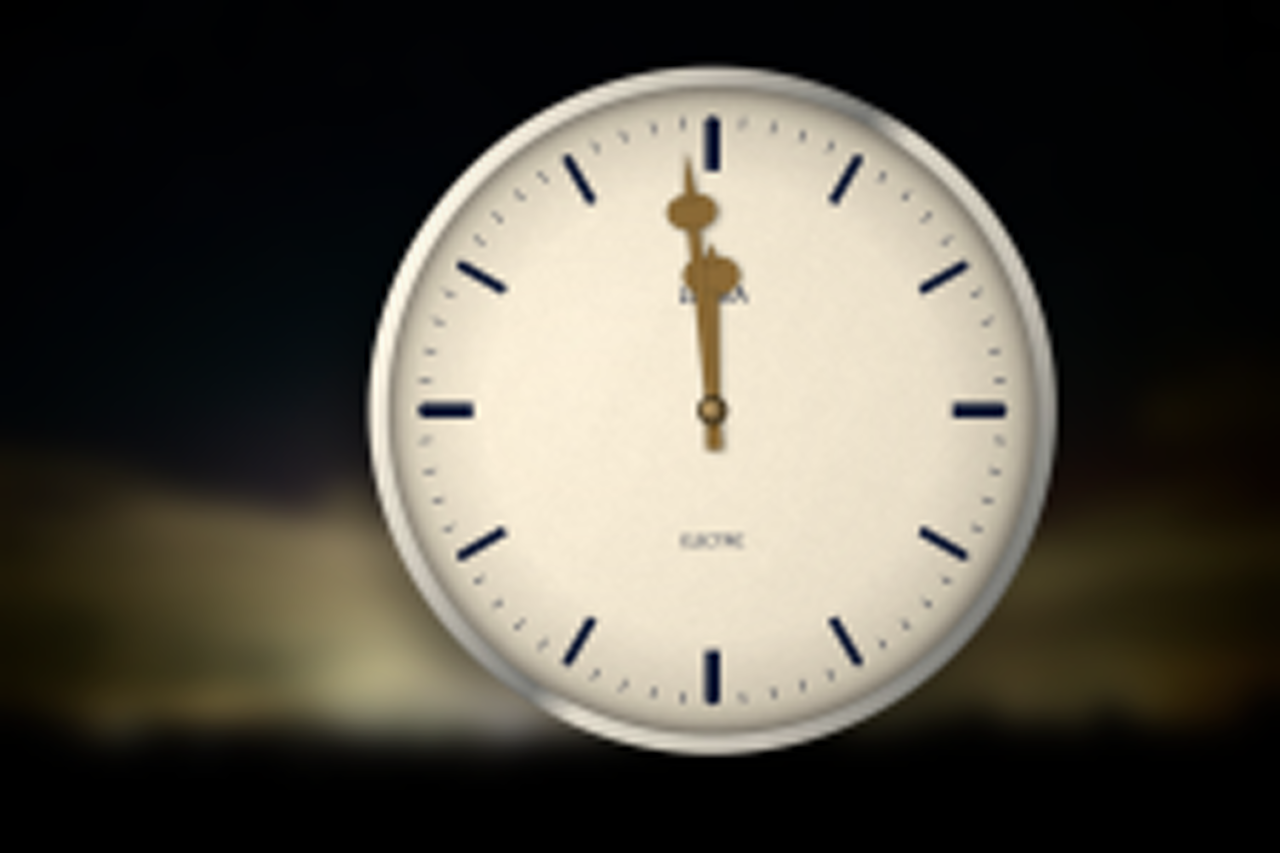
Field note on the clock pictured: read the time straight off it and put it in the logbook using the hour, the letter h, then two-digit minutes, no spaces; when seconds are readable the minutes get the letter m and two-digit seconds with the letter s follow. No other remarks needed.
11h59
